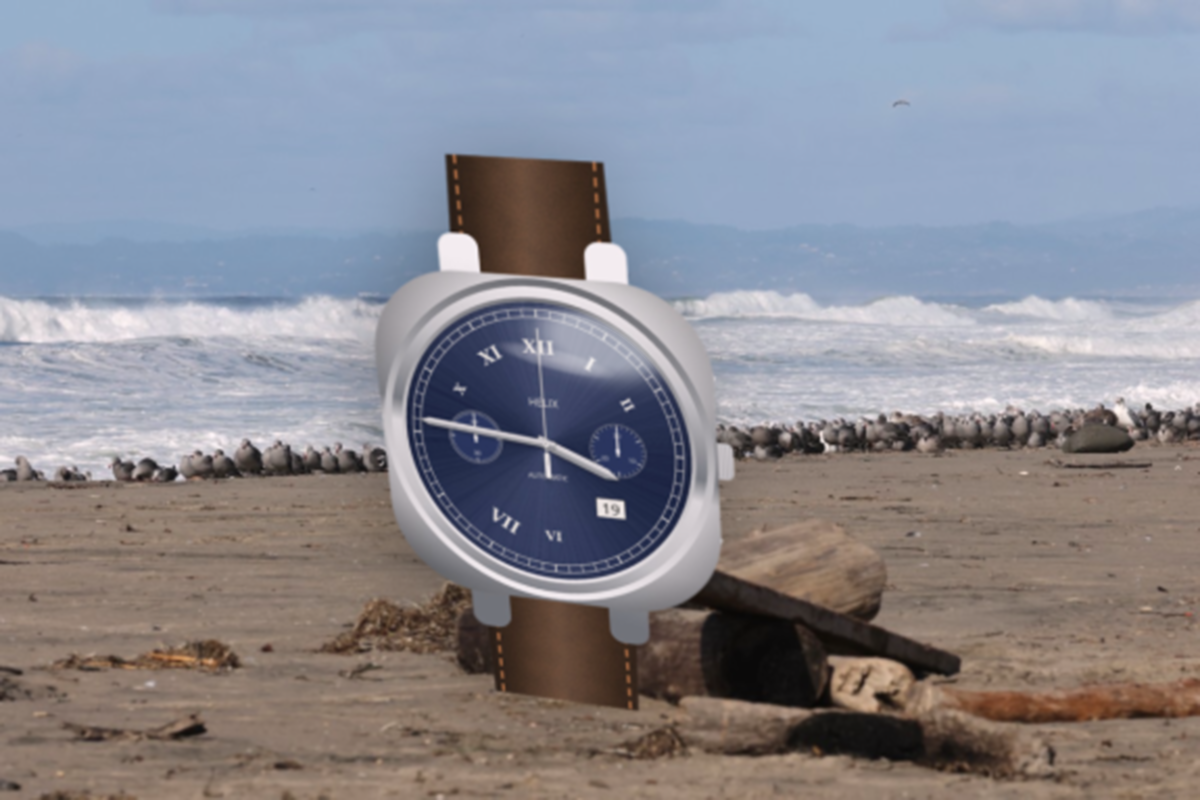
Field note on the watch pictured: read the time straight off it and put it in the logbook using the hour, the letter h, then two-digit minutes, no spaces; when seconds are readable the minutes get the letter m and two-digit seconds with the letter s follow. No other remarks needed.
3h46
